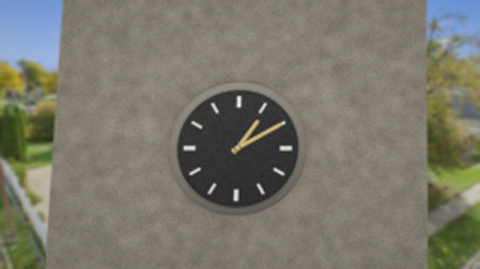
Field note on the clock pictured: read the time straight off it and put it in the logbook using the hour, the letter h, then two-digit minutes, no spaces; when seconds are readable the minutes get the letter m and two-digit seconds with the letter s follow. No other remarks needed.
1h10
